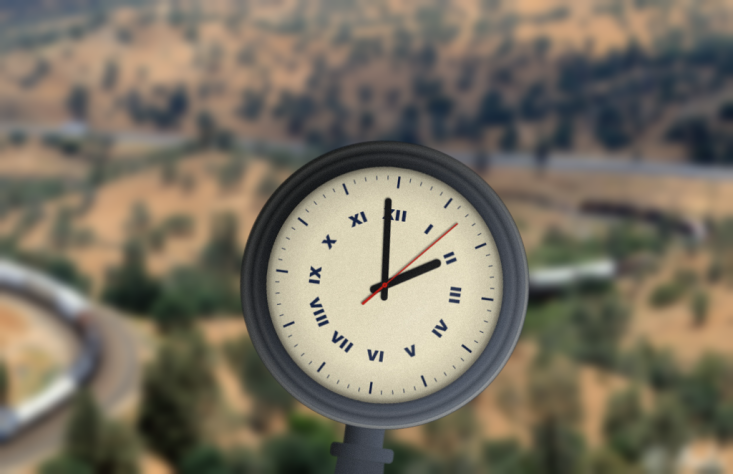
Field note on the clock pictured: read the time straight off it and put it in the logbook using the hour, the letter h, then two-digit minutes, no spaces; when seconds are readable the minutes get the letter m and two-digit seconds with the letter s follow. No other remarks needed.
1h59m07s
